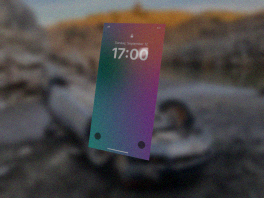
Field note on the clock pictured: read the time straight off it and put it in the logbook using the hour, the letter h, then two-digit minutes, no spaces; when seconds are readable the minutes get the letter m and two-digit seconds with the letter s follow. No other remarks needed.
17h00
